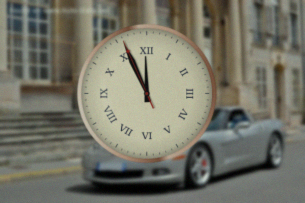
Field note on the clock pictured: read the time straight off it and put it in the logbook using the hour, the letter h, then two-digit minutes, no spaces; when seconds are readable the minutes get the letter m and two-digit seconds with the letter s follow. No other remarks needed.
11h55m56s
